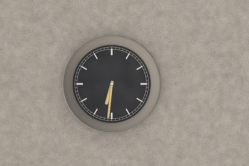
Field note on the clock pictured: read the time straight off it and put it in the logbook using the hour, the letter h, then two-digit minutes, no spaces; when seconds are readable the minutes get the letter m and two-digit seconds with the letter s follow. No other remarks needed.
6h31
